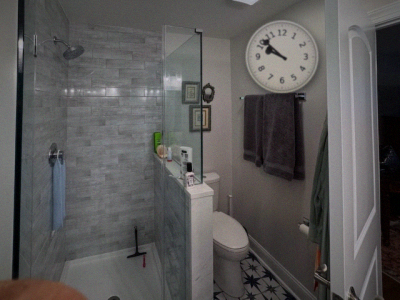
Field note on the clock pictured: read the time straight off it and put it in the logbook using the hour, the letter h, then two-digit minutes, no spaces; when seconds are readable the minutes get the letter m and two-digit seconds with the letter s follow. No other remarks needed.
9h52
